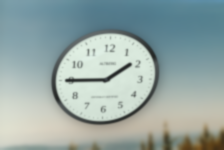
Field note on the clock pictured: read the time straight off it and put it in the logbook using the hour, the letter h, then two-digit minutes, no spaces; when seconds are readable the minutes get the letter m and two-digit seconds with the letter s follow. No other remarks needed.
1h45
